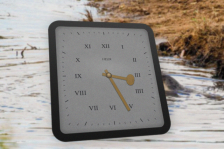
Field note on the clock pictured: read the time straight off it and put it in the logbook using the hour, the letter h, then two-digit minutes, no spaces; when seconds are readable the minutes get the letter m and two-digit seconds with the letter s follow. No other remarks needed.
3h26
